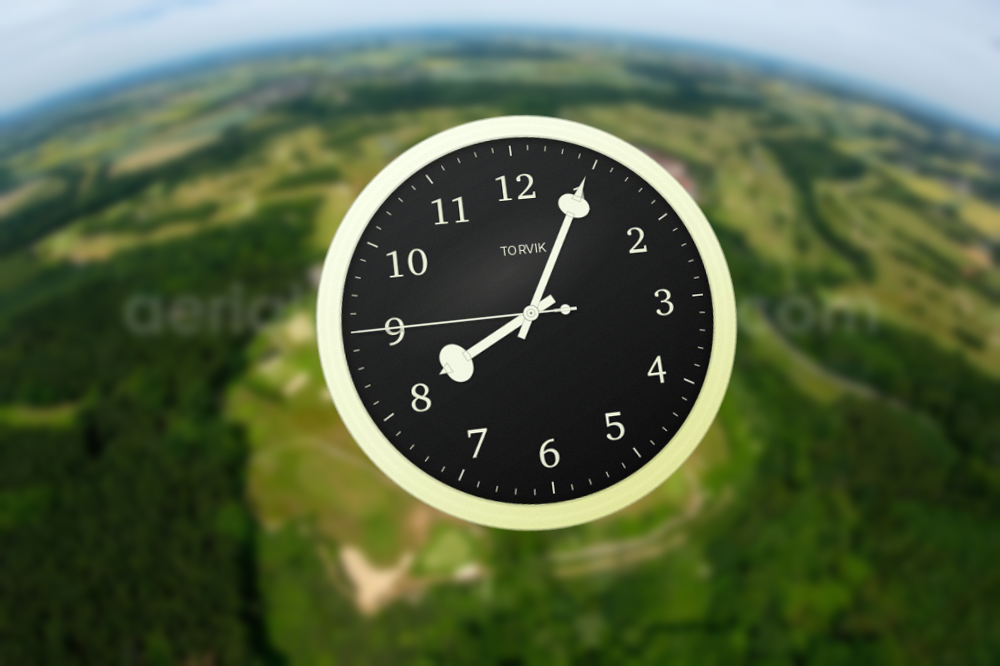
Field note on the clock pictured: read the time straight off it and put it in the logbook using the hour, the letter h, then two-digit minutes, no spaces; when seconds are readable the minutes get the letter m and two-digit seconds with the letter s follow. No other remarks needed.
8h04m45s
